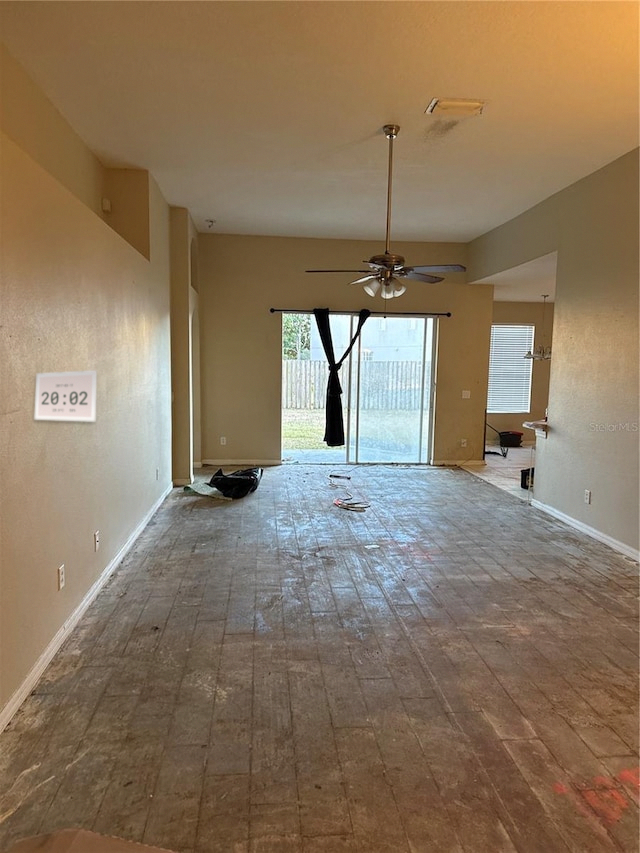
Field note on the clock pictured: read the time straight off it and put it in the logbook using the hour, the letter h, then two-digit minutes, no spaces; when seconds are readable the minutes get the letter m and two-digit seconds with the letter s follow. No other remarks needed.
20h02
